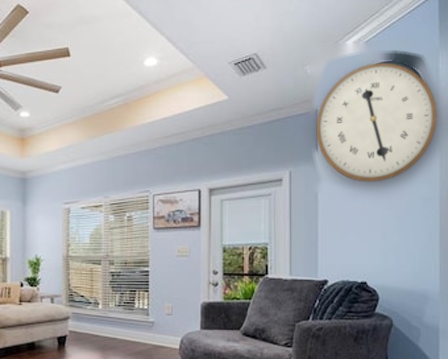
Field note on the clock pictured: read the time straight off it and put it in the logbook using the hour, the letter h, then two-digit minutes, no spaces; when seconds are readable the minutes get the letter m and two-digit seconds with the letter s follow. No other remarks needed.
11h27
